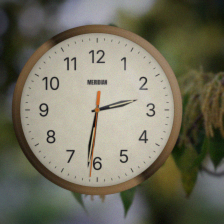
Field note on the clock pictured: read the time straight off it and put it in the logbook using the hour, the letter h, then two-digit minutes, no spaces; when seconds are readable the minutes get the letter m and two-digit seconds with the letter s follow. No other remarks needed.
2h31m31s
